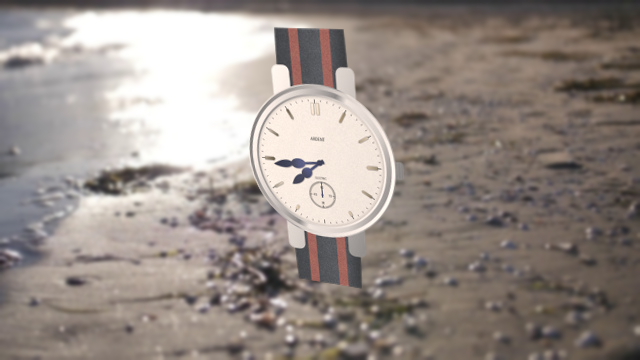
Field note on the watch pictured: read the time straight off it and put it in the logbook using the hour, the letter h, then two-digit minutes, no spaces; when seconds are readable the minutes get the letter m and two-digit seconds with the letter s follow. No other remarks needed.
7h44
